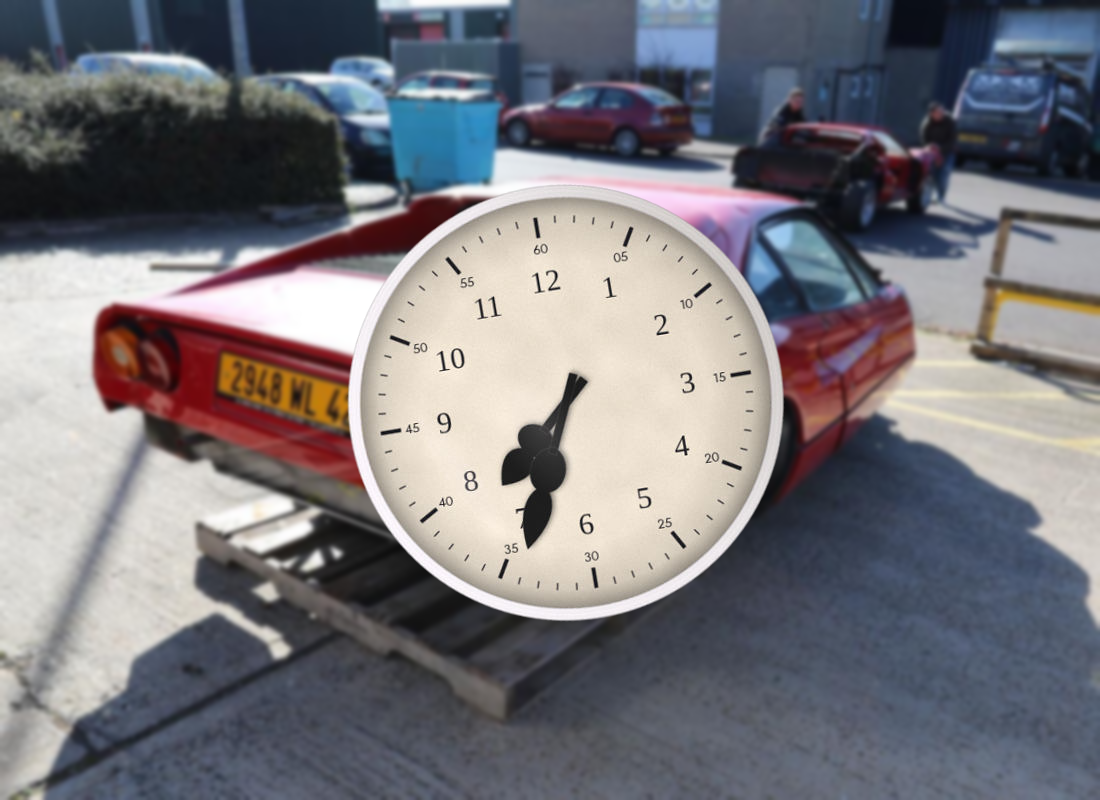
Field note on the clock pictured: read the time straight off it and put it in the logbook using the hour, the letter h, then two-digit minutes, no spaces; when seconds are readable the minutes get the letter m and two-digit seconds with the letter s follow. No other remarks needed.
7h34
